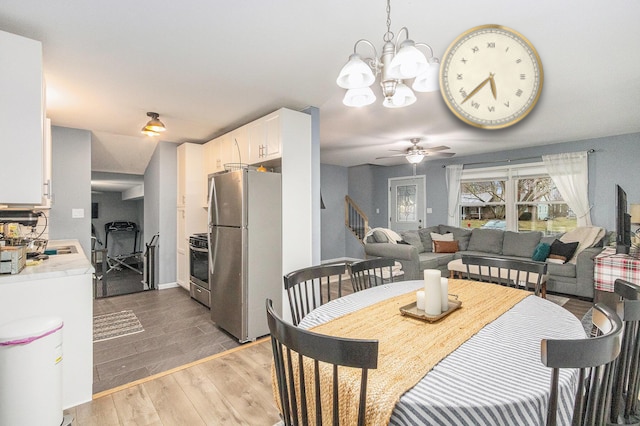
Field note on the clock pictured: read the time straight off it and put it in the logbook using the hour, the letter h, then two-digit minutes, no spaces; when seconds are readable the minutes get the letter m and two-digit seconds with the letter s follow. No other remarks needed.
5h38
